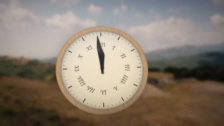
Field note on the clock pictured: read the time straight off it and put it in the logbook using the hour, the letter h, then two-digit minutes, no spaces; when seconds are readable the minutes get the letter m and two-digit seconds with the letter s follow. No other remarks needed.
11h59
